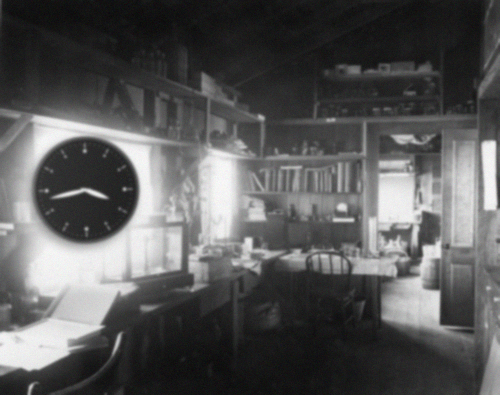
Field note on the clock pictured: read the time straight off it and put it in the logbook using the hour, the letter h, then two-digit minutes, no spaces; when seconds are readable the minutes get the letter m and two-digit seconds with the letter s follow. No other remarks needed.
3h43
